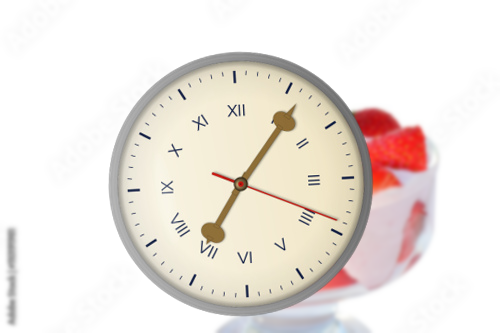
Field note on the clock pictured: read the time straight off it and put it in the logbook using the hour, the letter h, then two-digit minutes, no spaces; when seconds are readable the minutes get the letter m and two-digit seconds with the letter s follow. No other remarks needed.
7h06m19s
